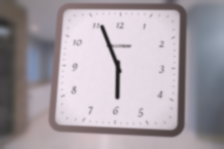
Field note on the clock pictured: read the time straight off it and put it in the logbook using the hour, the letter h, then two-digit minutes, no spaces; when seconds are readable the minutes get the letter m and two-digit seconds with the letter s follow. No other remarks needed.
5h56
